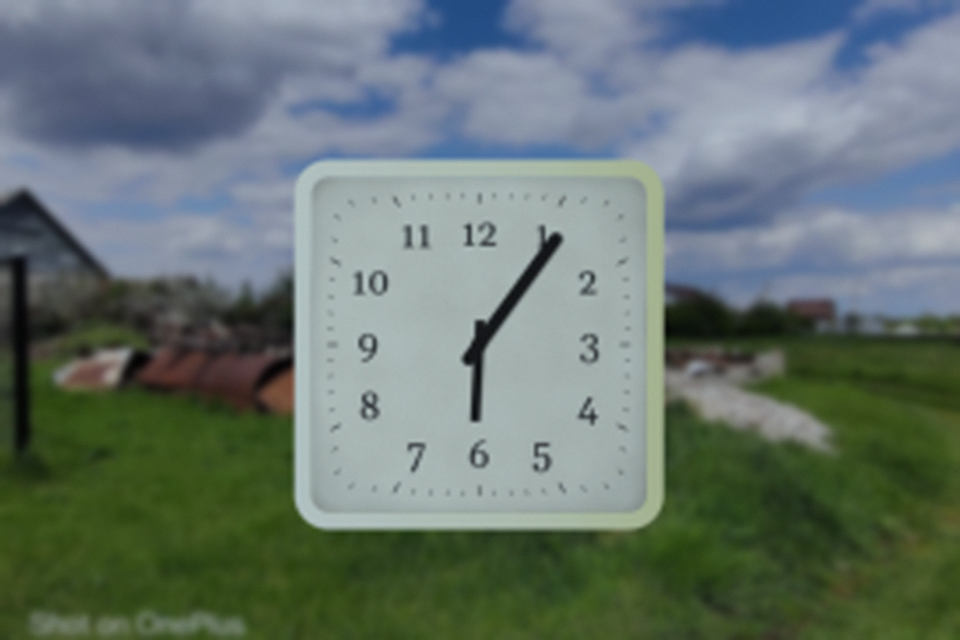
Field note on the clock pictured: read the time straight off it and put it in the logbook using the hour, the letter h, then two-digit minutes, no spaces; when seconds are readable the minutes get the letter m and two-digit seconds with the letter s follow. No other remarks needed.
6h06
